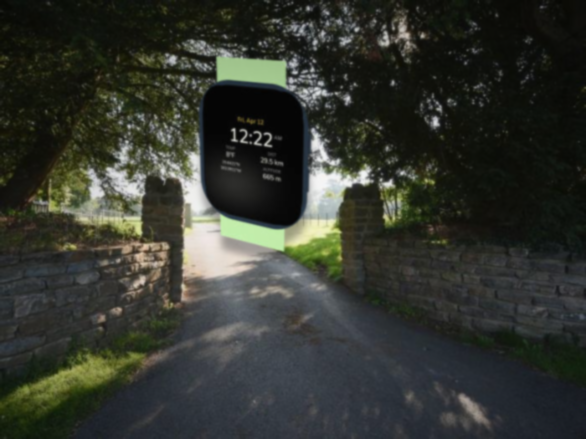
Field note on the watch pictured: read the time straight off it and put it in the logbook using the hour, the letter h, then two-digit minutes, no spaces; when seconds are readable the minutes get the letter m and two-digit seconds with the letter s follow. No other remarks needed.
12h22
